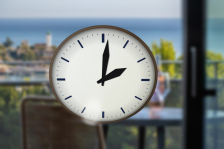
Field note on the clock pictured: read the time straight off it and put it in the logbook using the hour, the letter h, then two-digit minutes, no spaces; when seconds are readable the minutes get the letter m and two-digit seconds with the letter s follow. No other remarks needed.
2h01
